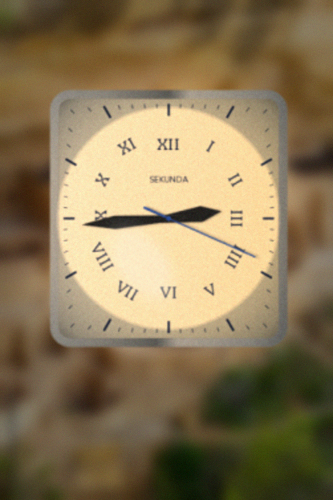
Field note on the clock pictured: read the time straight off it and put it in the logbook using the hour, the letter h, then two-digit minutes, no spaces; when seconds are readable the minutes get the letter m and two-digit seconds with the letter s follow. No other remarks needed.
2h44m19s
